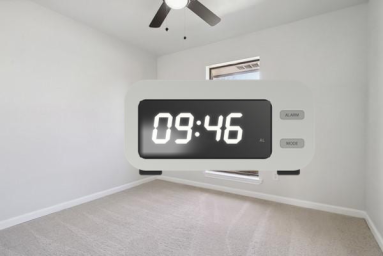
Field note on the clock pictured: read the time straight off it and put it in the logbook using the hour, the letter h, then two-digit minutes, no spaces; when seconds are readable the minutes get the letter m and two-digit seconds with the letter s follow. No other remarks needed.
9h46
